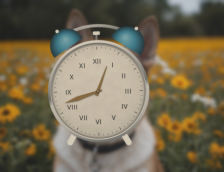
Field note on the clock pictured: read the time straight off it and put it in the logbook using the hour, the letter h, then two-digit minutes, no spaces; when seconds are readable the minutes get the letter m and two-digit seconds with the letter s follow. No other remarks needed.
12h42
